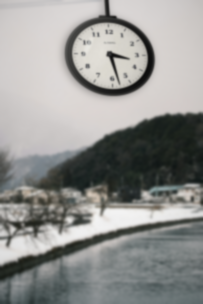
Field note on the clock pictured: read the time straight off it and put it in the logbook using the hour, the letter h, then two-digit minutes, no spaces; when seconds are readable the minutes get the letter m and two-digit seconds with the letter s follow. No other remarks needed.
3h28
